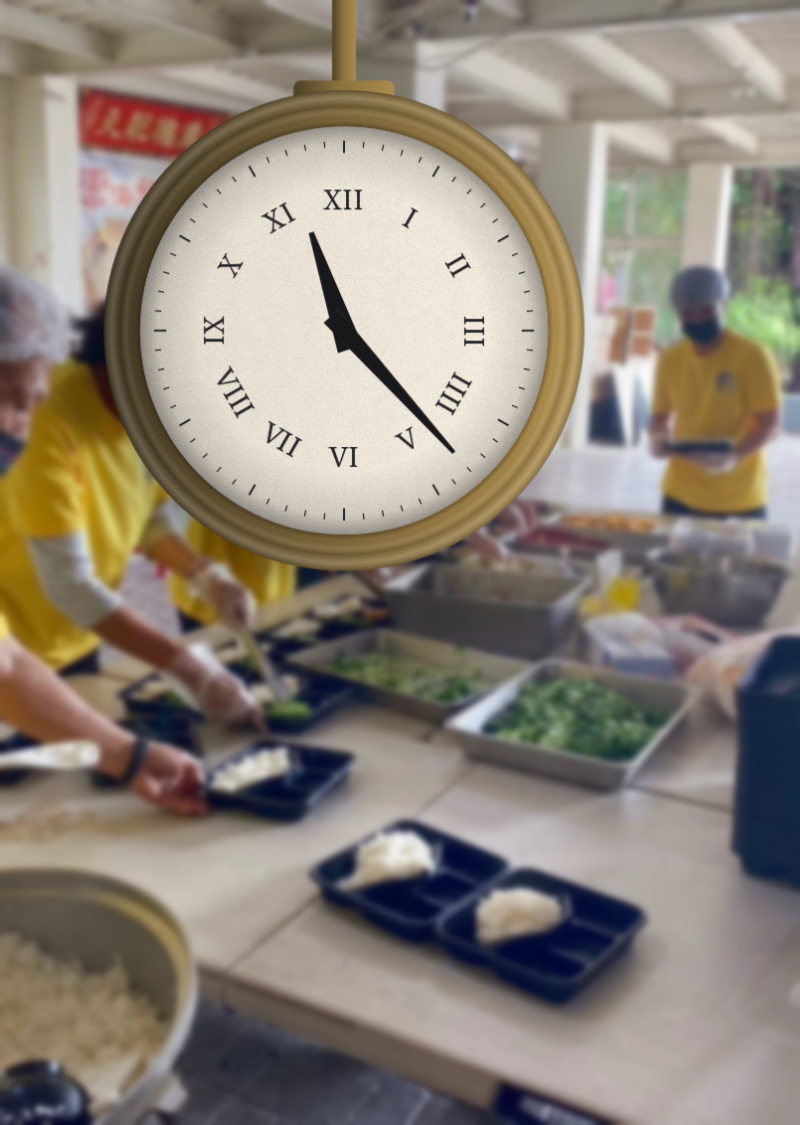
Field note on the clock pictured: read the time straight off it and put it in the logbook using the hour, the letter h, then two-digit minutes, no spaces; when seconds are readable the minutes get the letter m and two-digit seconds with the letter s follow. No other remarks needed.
11h23
